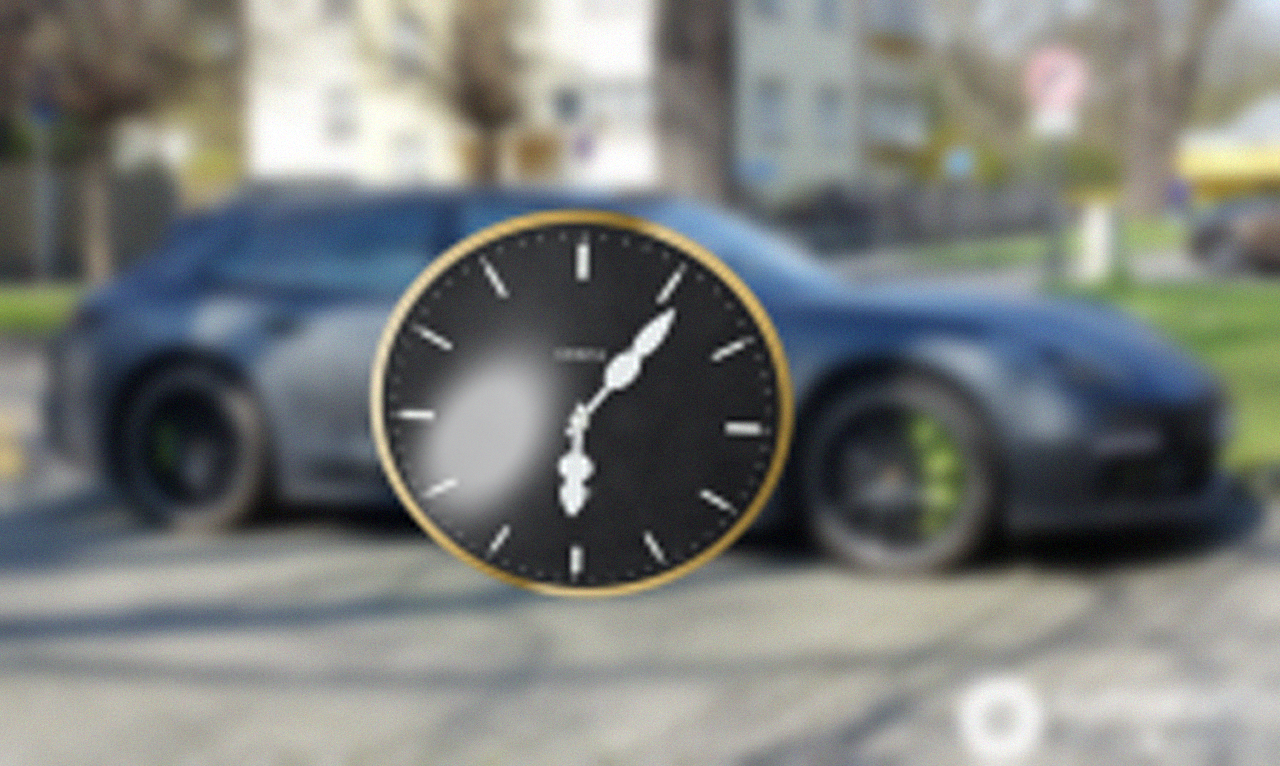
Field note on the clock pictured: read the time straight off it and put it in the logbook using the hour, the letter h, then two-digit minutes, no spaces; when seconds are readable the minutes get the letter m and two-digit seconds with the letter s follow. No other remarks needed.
6h06
